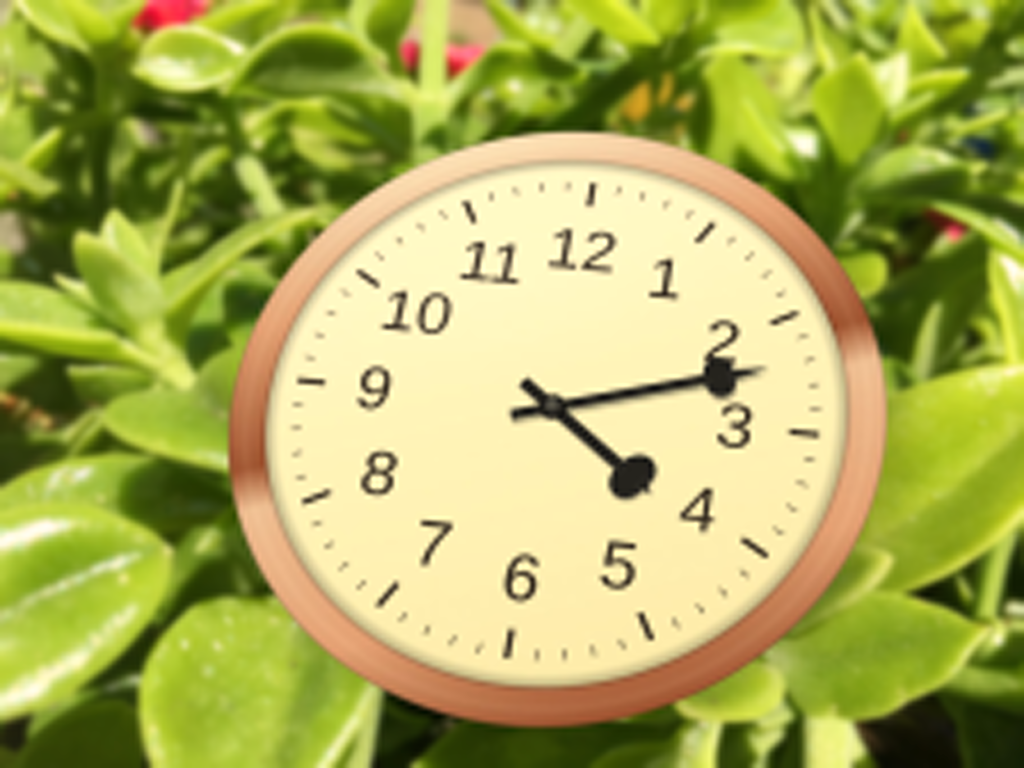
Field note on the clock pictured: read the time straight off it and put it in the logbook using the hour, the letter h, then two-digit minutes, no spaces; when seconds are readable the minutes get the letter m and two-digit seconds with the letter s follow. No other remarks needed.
4h12
